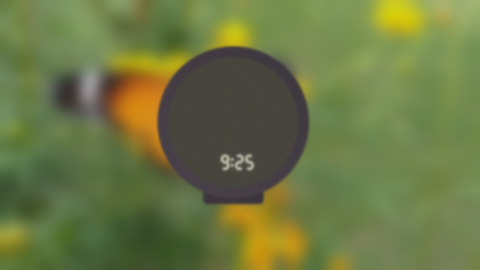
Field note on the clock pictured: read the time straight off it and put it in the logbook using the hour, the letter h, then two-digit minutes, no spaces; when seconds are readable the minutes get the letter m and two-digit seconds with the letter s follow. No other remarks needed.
9h25
